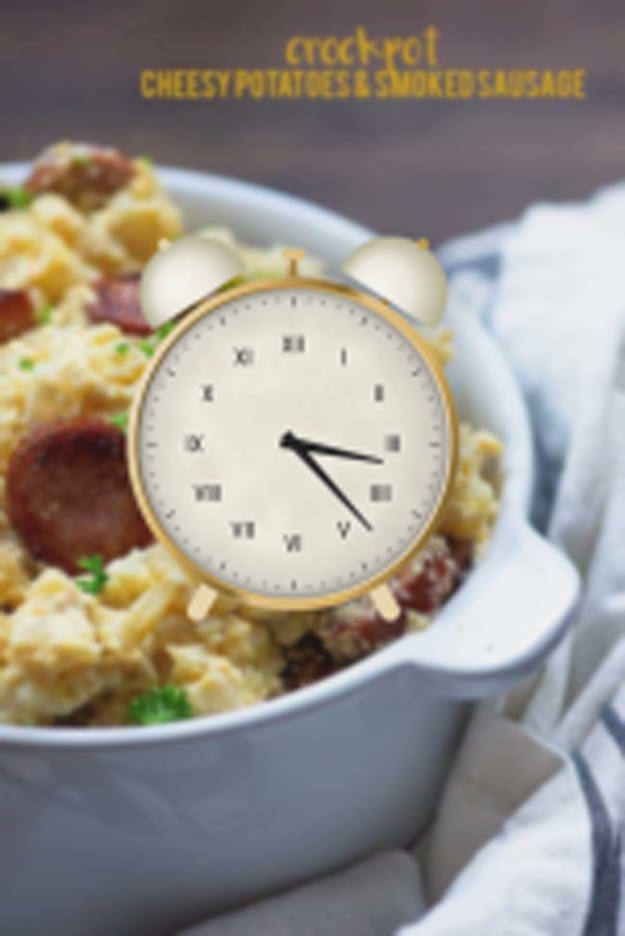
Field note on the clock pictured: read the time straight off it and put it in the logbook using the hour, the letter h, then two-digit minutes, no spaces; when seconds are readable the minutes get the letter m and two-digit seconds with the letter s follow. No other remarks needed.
3h23
